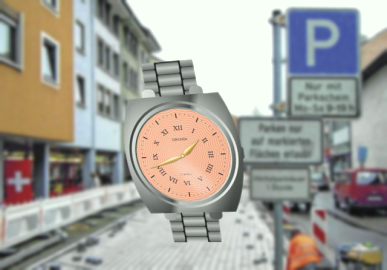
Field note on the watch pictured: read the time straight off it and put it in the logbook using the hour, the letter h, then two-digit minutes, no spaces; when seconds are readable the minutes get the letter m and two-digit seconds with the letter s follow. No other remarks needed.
1h42
